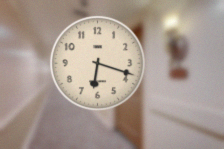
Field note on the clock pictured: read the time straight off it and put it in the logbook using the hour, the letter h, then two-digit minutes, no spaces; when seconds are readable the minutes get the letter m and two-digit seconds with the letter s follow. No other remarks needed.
6h18
